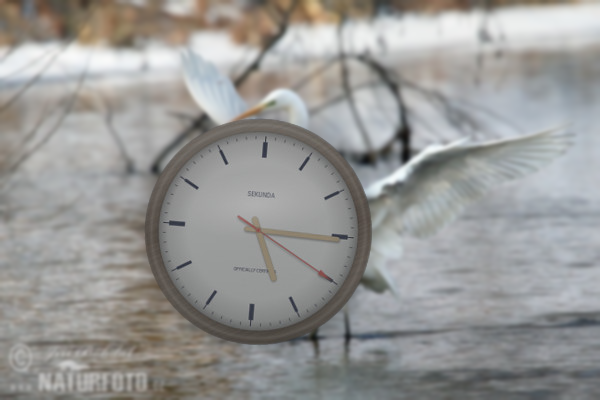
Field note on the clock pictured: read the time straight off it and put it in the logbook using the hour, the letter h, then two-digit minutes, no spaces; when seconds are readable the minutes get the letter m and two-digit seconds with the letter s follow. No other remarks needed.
5h15m20s
